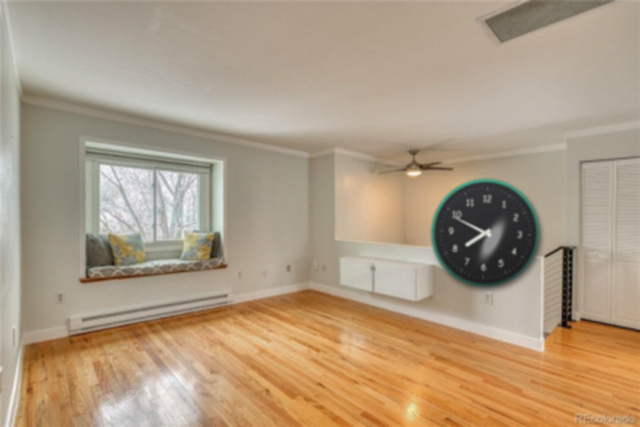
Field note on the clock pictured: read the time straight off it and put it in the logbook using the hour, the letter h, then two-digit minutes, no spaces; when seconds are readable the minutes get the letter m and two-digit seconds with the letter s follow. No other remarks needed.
7h49
